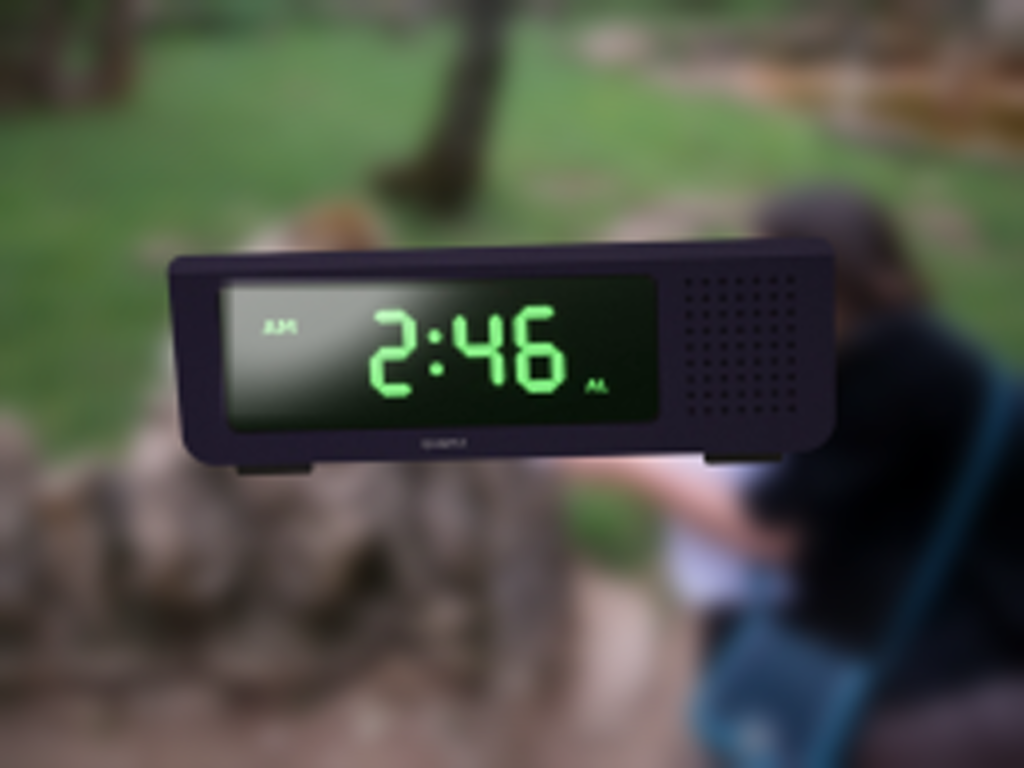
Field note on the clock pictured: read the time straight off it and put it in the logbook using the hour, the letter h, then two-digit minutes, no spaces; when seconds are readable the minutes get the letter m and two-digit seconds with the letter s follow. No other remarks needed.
2h46
